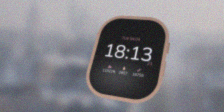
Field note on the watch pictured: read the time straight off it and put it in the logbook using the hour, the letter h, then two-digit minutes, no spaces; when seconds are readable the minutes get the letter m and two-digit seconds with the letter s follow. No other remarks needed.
18h13
